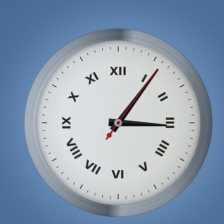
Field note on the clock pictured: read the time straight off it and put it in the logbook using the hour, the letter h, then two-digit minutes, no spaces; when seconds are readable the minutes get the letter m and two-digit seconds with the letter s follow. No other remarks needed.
3h06m06s
